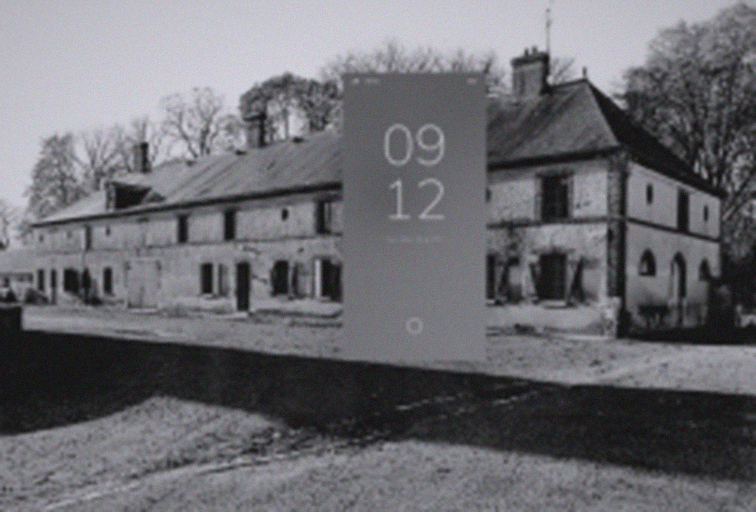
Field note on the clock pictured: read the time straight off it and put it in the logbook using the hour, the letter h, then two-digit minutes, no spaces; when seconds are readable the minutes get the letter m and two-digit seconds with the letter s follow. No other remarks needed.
9h12
